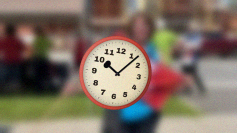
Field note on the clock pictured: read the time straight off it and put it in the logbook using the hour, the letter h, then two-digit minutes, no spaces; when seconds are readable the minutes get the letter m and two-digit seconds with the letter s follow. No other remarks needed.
10h07
